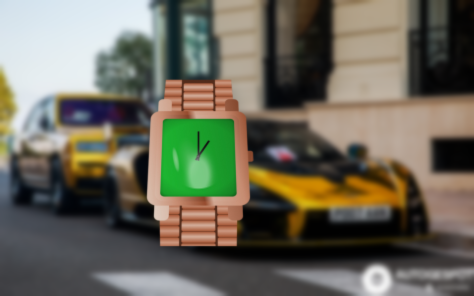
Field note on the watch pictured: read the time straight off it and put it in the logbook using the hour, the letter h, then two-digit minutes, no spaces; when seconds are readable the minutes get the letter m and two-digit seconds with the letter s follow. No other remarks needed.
1h00
